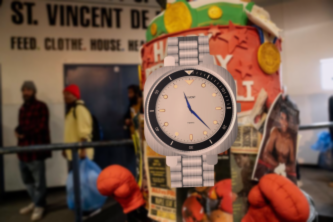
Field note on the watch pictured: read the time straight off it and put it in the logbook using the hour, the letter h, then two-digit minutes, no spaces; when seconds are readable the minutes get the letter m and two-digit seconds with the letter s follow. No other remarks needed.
11h23
